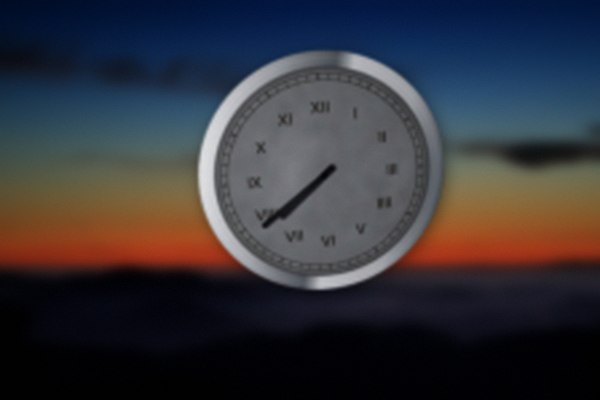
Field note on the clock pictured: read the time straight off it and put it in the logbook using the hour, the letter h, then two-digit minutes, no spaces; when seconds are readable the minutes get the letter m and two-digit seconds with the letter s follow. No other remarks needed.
7h39
